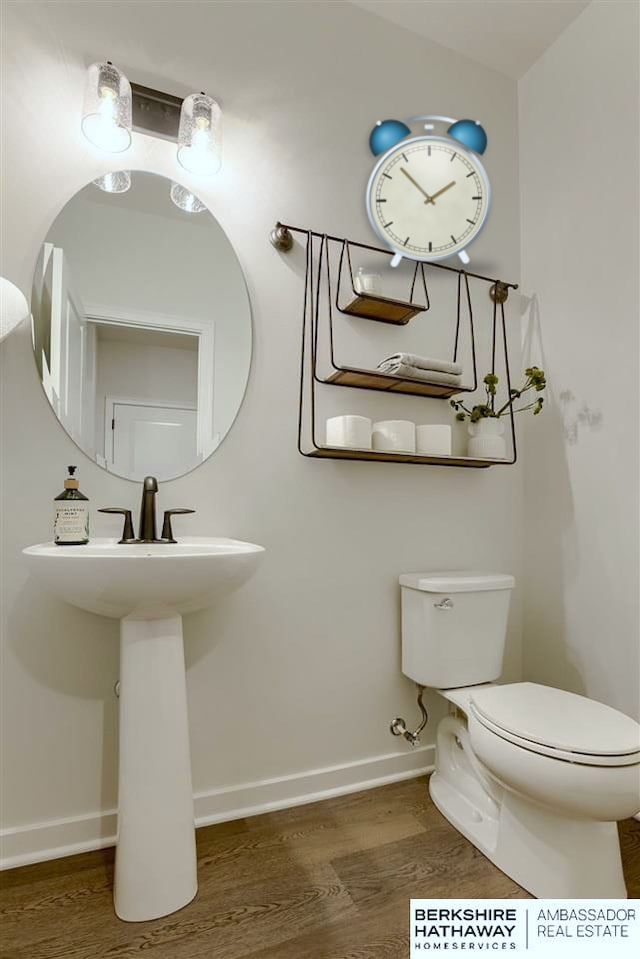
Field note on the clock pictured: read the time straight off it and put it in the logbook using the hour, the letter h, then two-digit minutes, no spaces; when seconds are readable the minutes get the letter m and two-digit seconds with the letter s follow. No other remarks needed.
1h53
